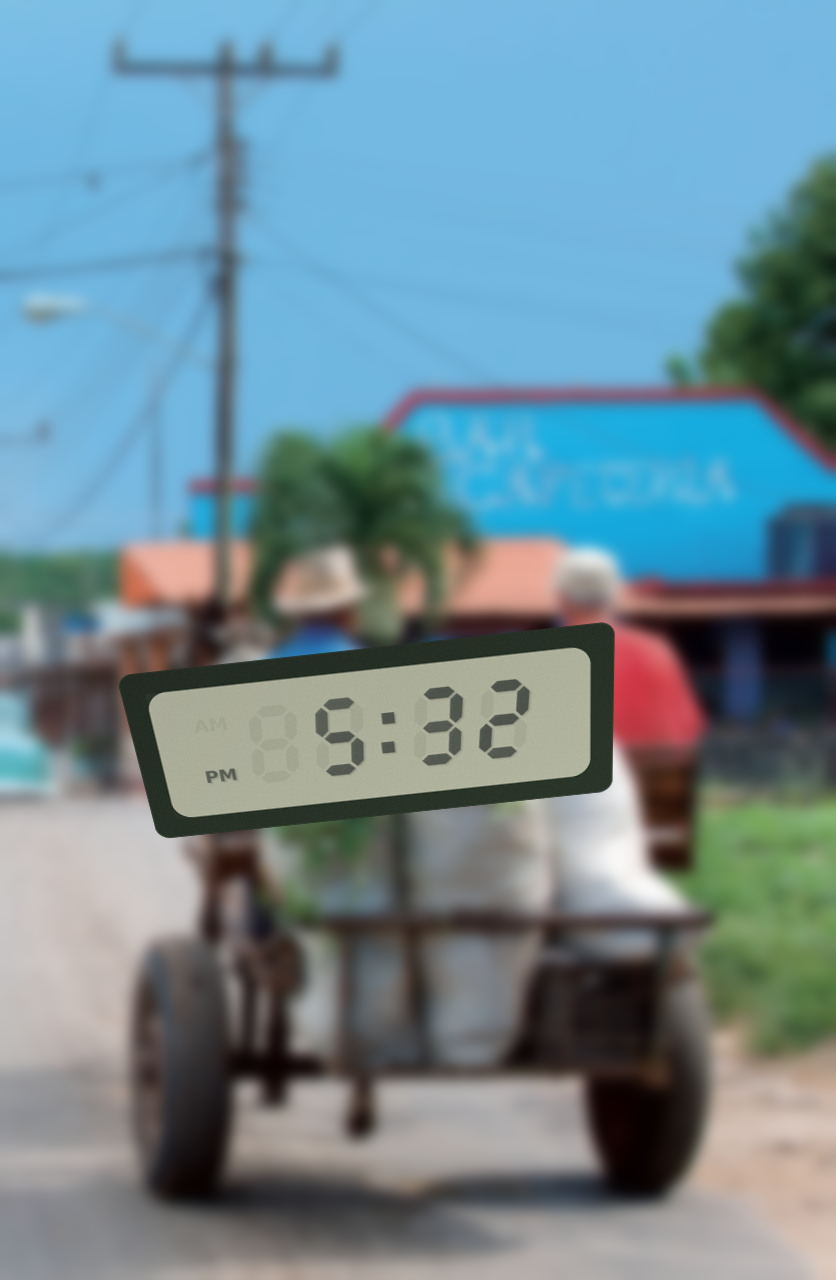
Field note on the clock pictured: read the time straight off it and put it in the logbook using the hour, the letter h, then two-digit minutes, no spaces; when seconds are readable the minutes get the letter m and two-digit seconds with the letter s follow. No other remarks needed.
5h32
